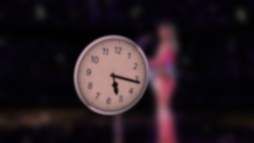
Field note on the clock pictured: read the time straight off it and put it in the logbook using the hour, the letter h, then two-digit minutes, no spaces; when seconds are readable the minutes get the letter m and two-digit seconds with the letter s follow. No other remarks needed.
5h16
